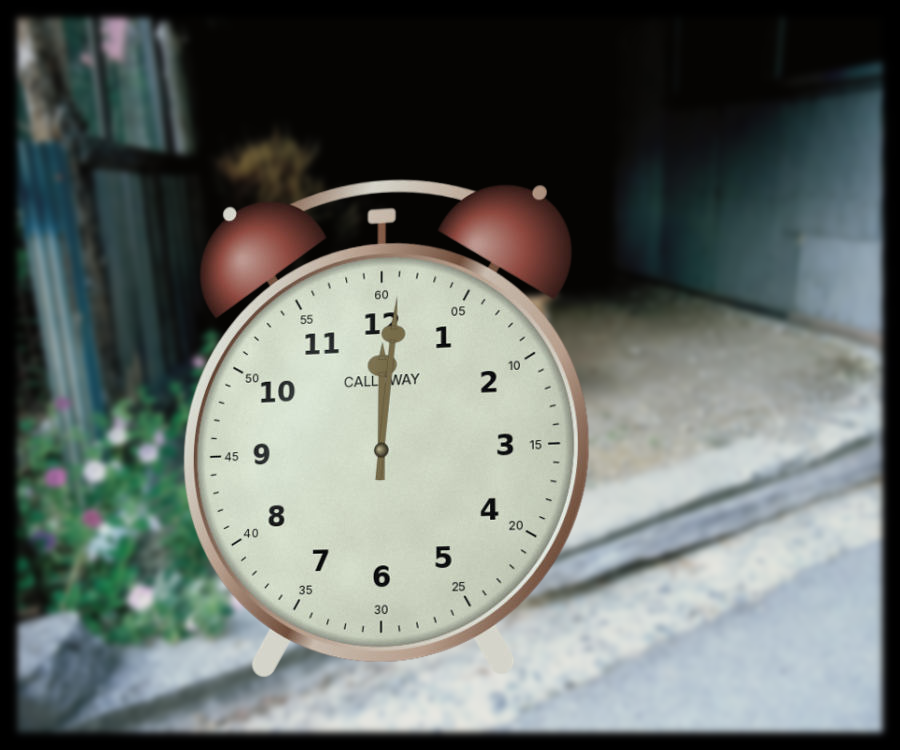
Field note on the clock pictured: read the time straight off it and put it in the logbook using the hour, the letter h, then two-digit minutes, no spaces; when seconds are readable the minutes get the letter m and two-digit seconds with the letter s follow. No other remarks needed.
12h01
